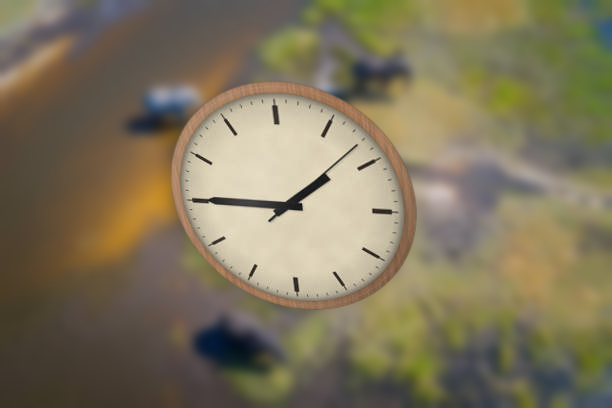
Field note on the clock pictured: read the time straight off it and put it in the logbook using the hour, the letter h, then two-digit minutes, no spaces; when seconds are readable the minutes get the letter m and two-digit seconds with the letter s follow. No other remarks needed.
1h45m08s
